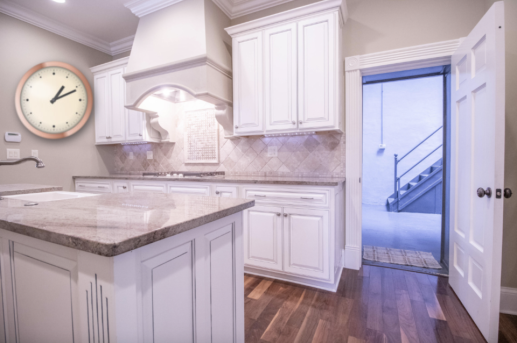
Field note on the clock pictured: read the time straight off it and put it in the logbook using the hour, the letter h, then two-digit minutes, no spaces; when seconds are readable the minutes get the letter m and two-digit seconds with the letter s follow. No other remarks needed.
1h11
